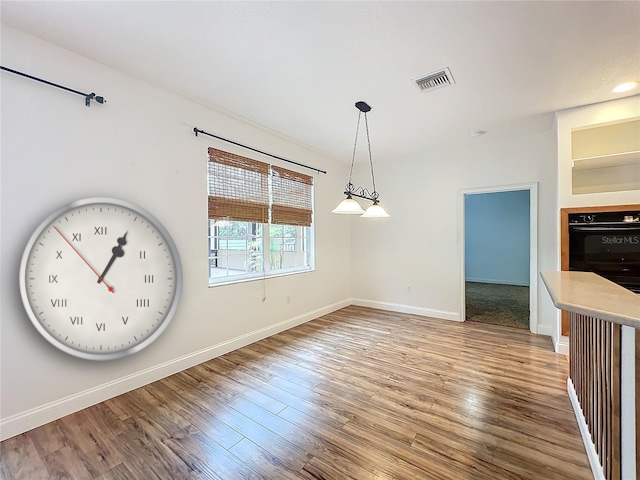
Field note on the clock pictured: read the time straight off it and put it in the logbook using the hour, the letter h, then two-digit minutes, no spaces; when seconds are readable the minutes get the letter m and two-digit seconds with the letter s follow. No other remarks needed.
1h04m53s
